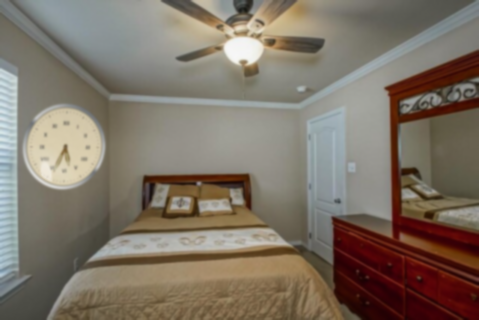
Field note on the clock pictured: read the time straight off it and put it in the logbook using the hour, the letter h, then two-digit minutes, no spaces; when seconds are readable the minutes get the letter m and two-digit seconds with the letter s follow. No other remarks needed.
5h34
